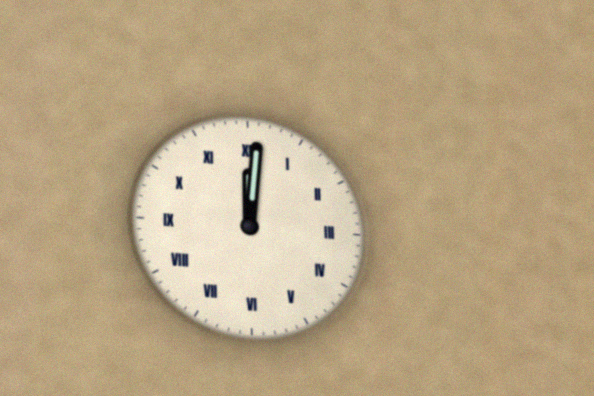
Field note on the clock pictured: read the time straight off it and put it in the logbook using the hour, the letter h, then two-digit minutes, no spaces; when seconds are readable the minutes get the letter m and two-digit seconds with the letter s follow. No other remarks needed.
12h01
